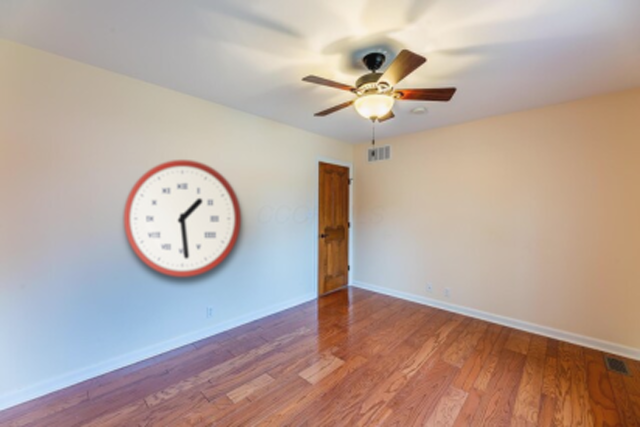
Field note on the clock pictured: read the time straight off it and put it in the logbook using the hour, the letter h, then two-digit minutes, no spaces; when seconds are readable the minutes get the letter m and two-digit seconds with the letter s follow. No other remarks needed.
1h29
